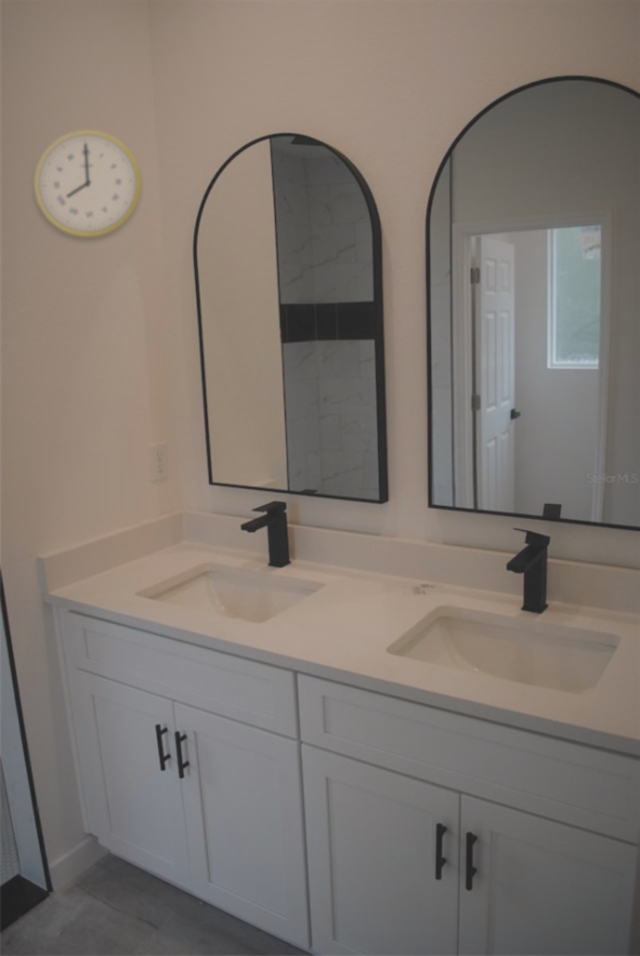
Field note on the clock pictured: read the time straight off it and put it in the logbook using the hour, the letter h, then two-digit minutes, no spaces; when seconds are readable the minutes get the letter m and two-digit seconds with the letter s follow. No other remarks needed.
8h00
